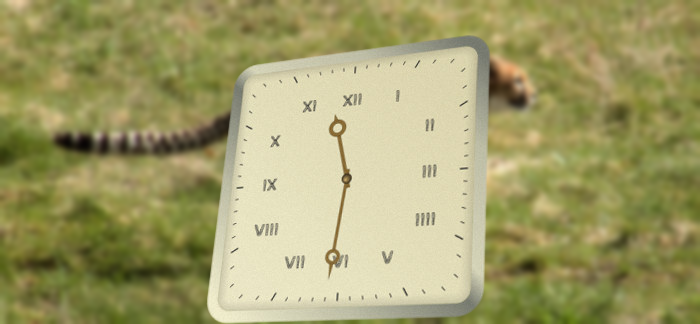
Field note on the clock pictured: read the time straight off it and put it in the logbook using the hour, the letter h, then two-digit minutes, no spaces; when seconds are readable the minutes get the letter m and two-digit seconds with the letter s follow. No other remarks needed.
11h31
